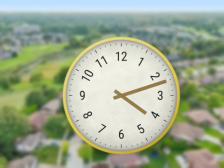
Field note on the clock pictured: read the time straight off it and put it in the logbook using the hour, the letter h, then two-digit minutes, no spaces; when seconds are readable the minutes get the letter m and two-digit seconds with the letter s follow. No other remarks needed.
4h12
